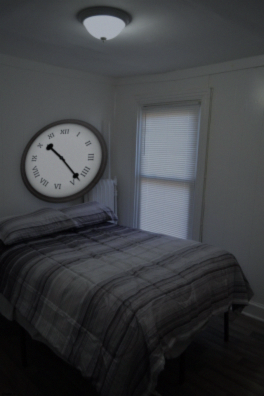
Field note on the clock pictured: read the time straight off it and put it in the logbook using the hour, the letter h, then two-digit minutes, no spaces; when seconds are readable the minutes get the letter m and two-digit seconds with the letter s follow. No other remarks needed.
10h23
